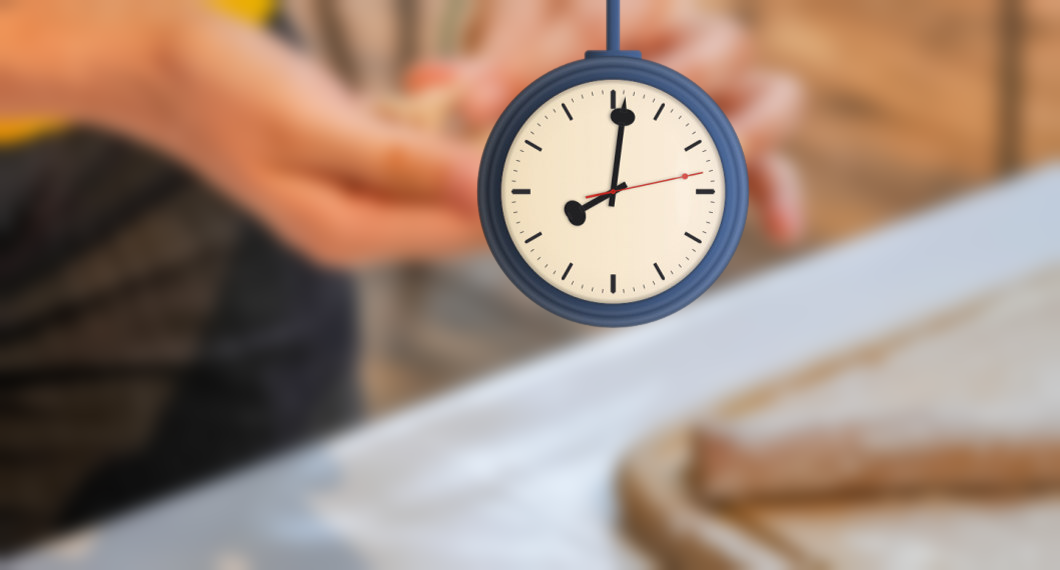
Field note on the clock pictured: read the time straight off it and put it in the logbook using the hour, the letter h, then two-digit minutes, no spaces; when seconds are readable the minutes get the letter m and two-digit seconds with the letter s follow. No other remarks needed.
8h01m13s
